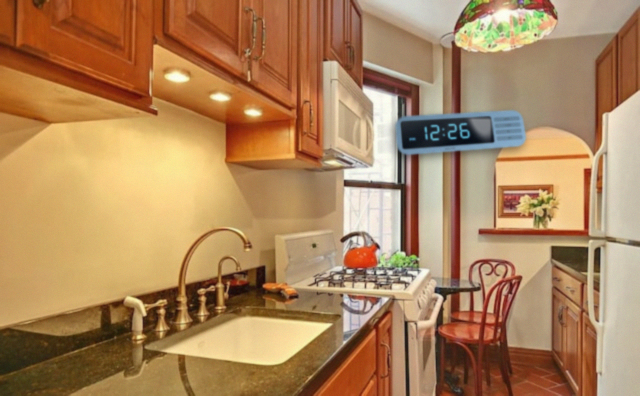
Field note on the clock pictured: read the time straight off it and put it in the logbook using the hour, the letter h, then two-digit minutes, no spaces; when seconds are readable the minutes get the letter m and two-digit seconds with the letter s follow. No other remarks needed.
12h26
